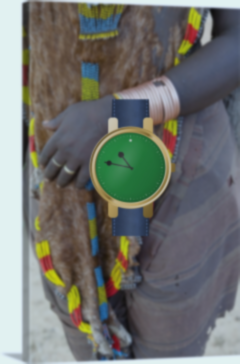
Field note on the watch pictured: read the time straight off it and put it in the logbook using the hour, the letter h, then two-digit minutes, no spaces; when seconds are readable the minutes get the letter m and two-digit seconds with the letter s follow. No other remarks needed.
10h47
